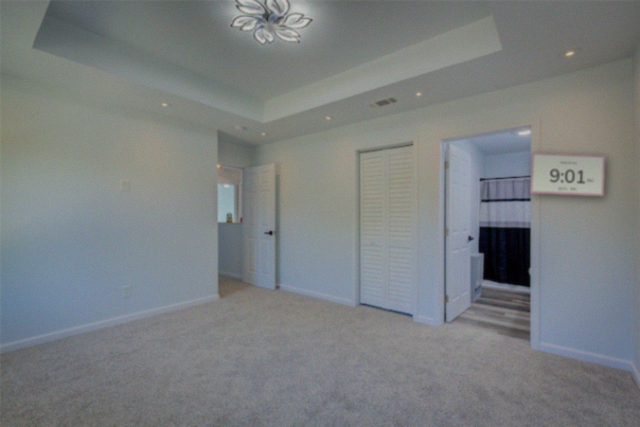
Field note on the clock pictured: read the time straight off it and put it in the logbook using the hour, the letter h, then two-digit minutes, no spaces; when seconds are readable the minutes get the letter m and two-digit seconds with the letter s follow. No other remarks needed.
9h01
